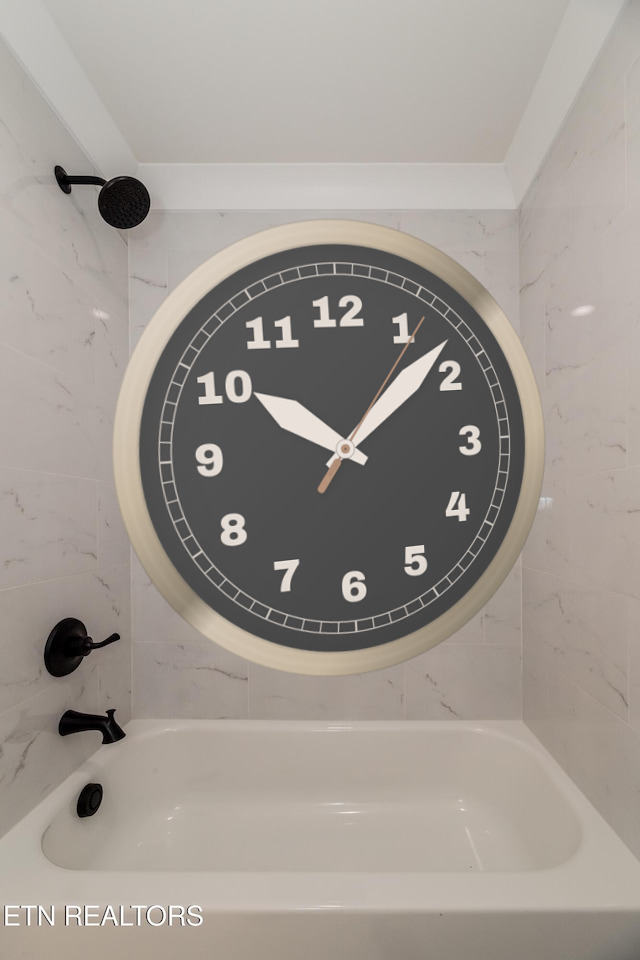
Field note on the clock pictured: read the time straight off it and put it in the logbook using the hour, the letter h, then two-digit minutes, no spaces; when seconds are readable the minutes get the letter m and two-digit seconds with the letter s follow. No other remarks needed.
10h08m06s
